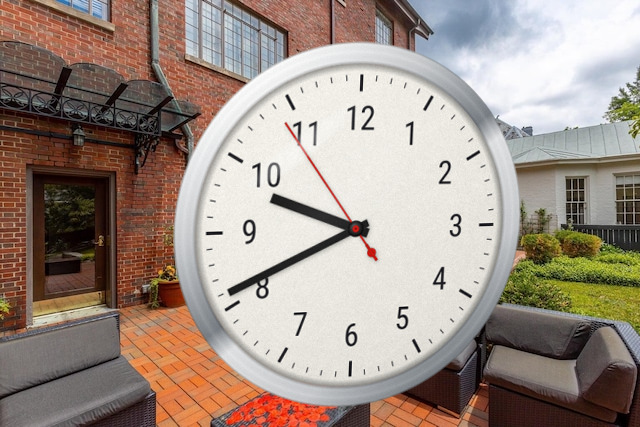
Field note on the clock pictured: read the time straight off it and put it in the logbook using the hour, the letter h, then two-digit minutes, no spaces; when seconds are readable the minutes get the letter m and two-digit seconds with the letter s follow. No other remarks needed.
9h40m54s
